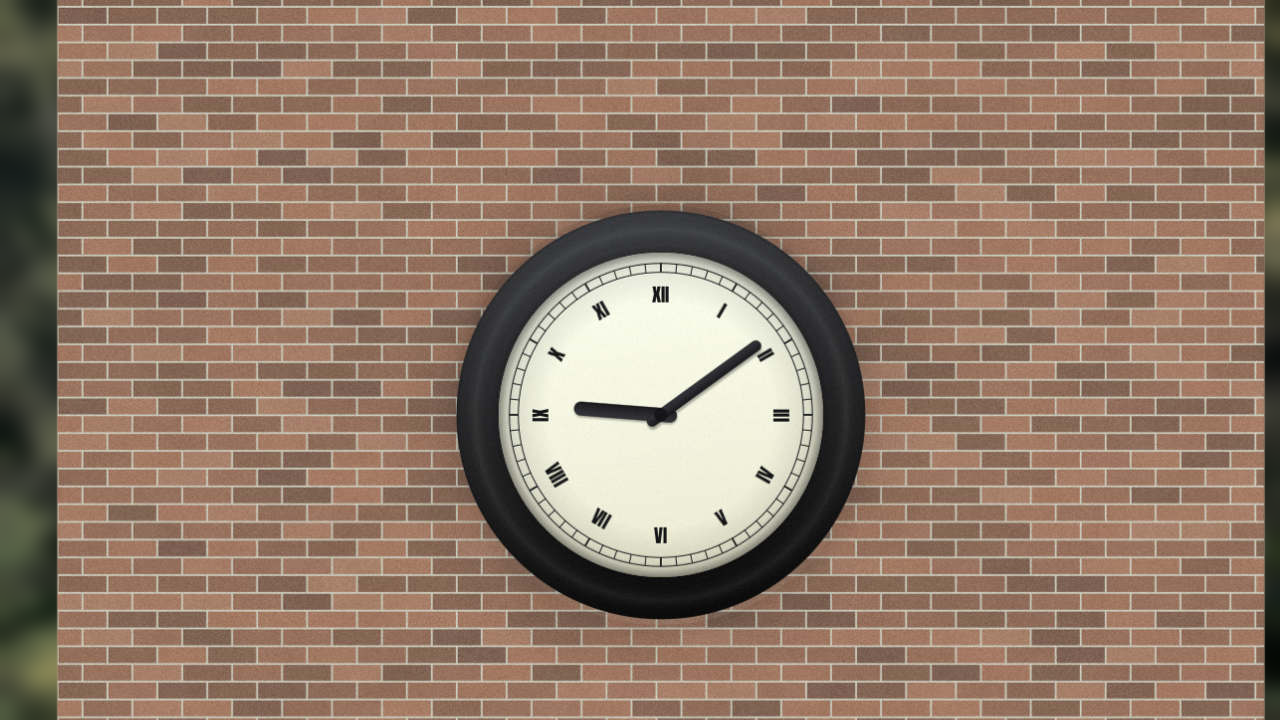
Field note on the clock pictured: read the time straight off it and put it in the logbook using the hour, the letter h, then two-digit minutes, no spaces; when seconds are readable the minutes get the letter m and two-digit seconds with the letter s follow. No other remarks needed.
9h09
